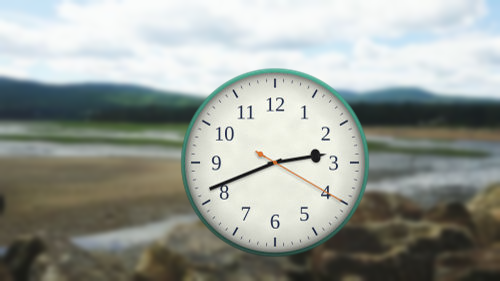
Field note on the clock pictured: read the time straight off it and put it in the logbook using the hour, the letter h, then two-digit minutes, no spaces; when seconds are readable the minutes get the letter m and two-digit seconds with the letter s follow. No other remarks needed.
2h41m20s
